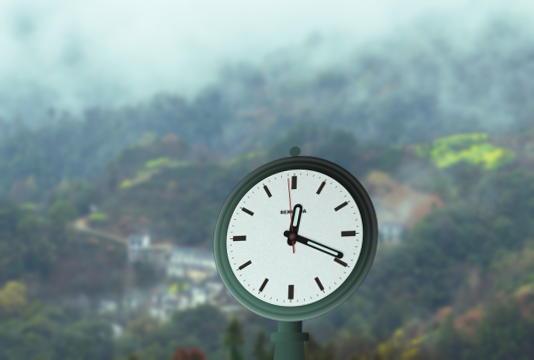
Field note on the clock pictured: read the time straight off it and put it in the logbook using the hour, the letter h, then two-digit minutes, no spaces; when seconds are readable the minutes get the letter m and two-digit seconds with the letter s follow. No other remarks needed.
12h18m59s
